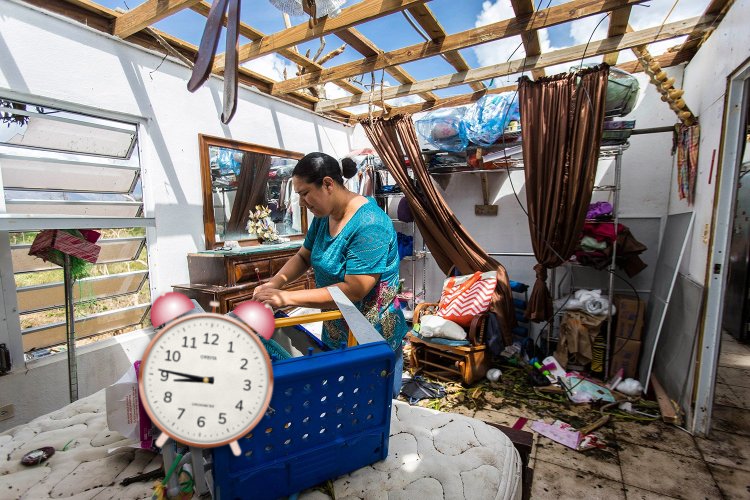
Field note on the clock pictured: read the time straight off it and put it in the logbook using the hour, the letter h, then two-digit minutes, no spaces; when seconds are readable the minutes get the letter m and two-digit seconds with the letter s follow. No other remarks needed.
8h46
